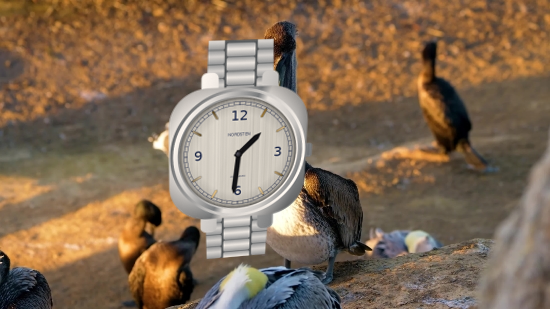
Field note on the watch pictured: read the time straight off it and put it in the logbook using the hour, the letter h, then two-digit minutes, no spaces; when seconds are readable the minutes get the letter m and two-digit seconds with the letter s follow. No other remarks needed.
1h31
